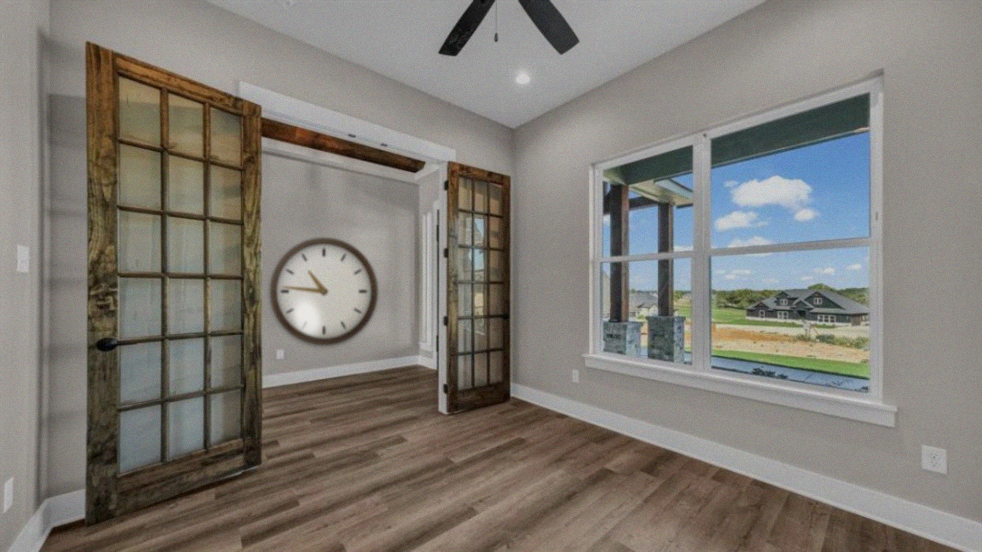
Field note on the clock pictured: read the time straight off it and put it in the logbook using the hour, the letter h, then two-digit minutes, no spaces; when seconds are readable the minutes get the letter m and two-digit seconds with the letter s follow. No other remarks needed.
10h46
